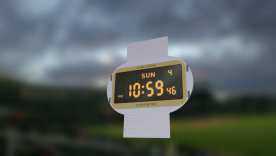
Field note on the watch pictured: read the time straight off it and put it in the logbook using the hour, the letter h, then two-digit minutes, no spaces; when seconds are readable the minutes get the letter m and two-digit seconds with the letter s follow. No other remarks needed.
10h59m46s
